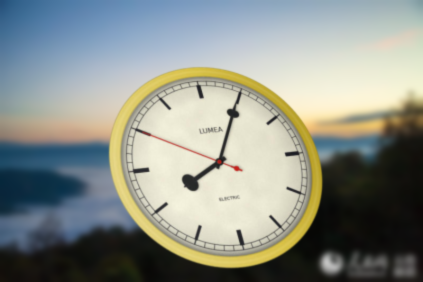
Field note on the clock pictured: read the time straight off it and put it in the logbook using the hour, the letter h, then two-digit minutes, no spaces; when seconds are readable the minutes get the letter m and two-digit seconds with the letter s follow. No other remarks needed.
8h04m50s
